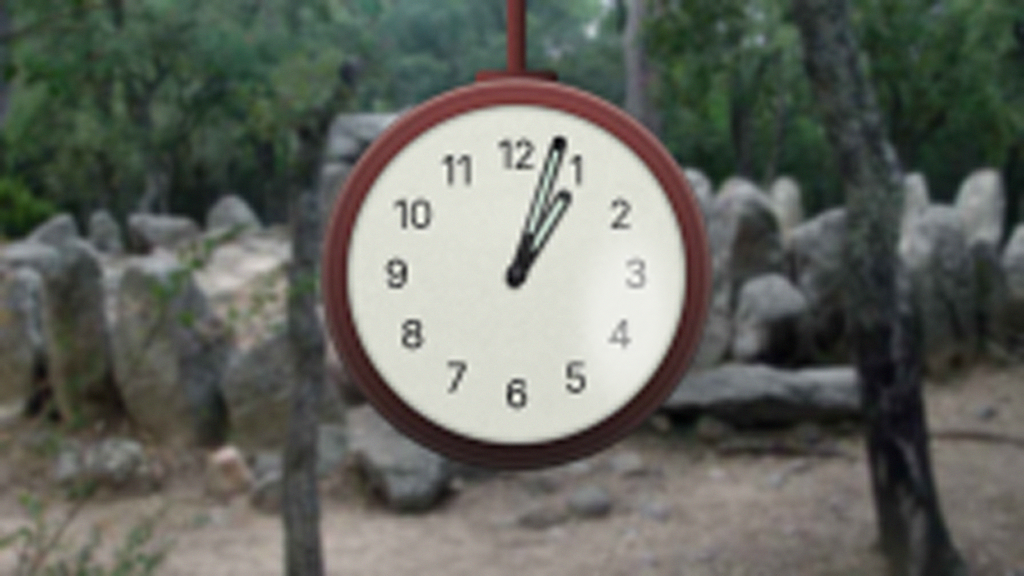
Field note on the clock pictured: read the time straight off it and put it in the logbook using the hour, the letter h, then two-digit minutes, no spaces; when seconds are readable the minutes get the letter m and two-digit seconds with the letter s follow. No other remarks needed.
1h03
